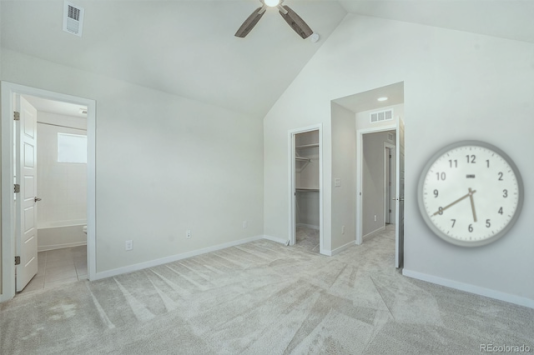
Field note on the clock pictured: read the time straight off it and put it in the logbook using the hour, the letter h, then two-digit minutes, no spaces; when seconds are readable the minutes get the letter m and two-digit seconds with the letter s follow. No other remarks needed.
5h40
